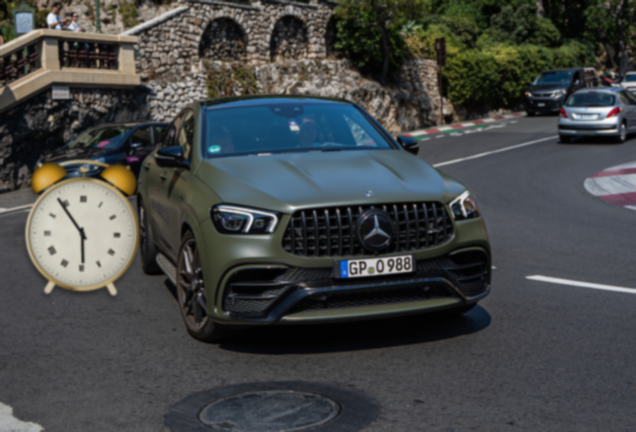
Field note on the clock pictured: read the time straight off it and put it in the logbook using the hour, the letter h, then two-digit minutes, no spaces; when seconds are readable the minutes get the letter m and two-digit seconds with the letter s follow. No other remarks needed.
5h54
